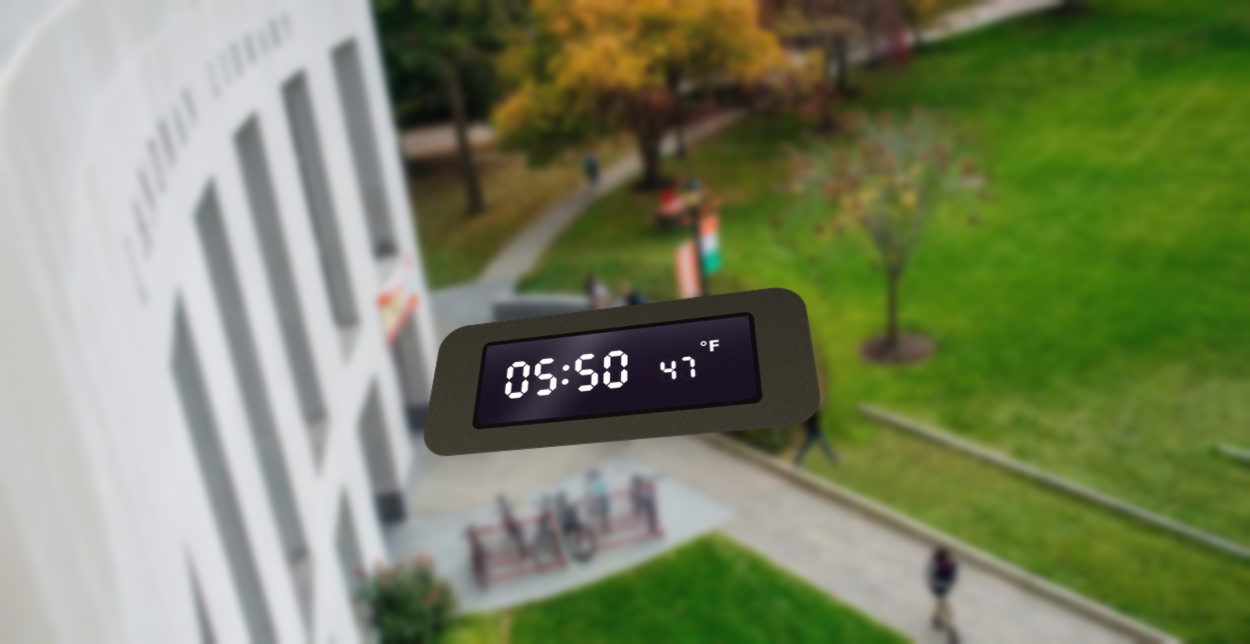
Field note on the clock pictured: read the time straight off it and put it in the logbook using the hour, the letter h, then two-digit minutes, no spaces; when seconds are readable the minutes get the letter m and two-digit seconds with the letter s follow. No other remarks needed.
5h50
